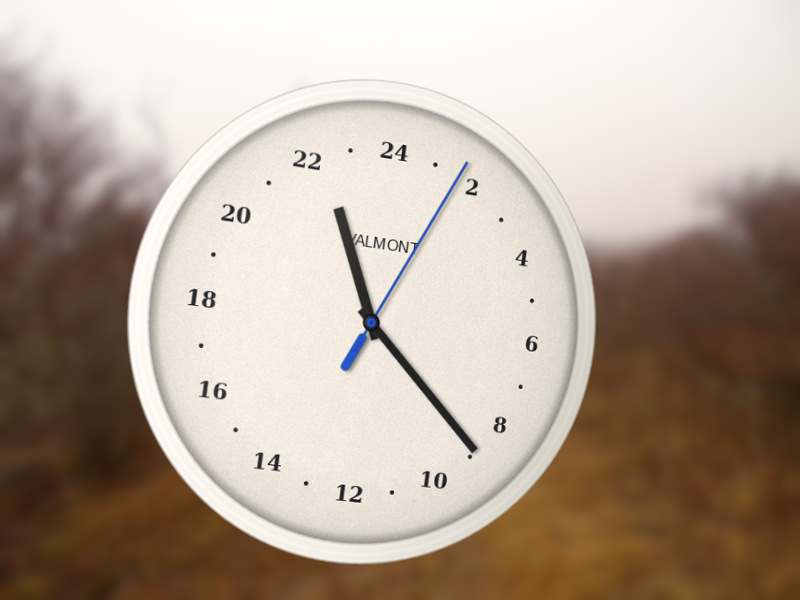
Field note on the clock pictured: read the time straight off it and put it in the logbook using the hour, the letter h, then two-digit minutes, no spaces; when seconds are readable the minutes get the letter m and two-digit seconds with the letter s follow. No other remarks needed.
22h22m04s
